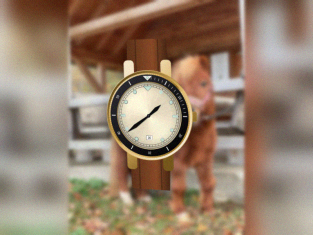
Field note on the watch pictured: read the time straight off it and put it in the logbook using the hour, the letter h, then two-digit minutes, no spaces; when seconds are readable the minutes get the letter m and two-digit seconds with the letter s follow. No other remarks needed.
1h39
